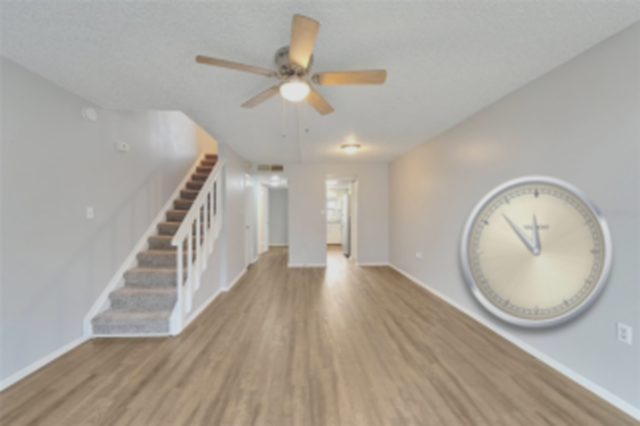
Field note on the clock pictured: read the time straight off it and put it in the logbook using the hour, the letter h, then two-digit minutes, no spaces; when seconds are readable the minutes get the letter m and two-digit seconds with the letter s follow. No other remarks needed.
11h53
